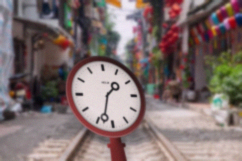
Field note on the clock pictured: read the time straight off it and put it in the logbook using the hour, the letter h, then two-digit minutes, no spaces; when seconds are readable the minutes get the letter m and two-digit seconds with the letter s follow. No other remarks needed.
1h33
